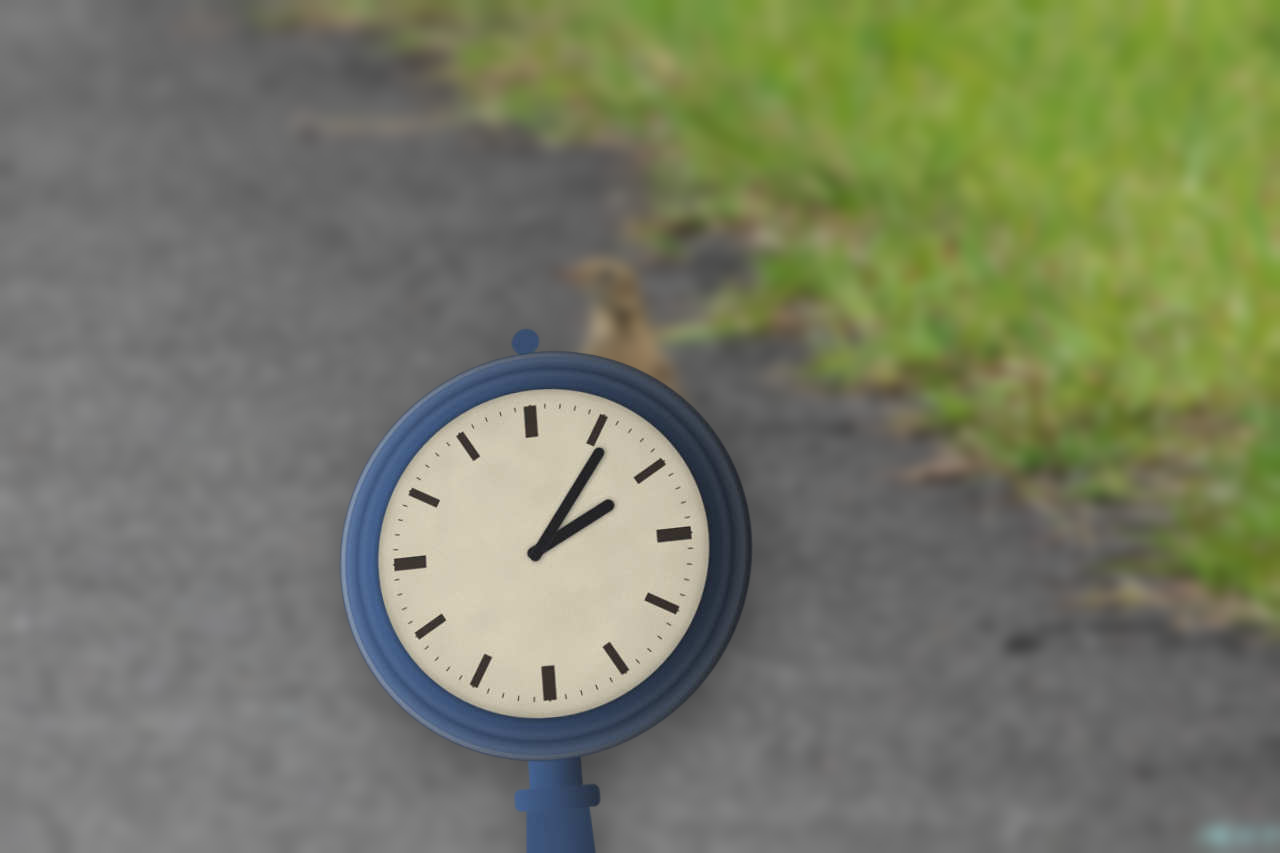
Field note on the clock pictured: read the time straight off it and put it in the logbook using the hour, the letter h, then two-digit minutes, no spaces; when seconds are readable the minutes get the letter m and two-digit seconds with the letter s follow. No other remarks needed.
2h06
